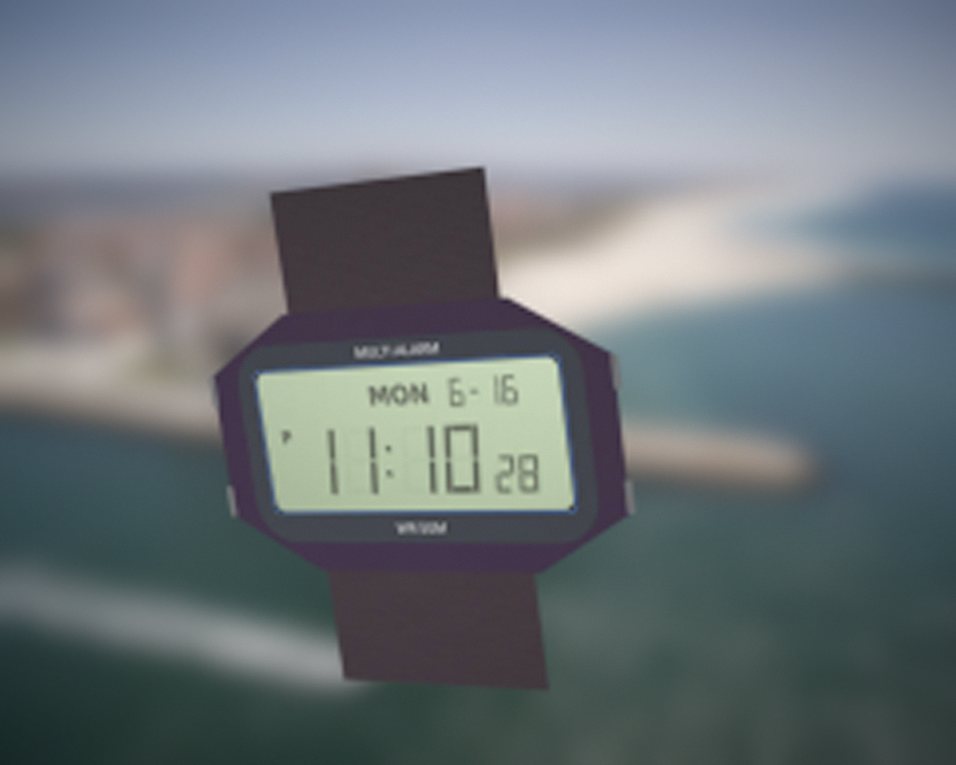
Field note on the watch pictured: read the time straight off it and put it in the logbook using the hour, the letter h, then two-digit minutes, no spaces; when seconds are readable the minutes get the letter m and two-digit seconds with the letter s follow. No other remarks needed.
11h10m28s
